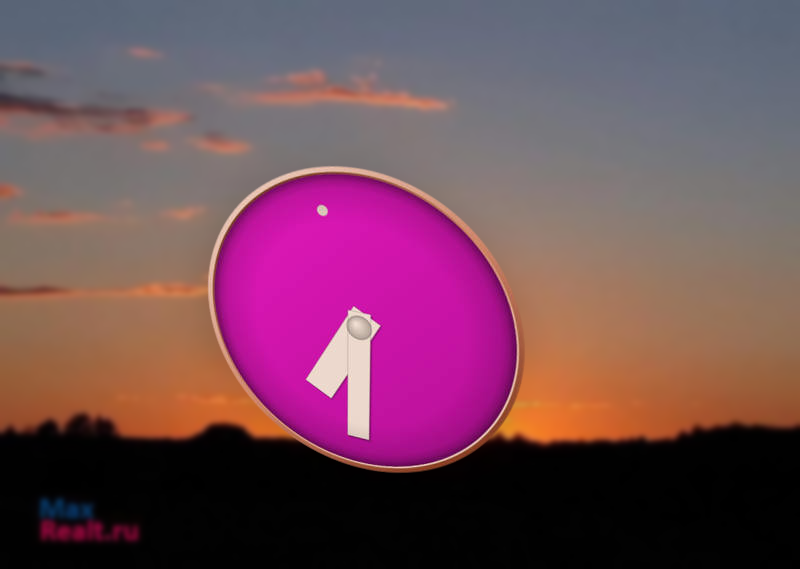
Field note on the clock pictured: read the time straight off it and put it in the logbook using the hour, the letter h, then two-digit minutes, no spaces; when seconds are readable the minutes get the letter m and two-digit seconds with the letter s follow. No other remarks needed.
7h33
